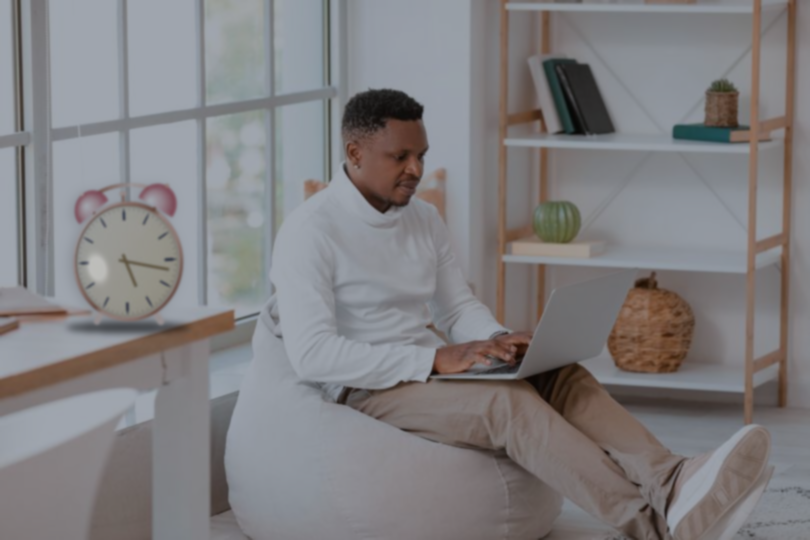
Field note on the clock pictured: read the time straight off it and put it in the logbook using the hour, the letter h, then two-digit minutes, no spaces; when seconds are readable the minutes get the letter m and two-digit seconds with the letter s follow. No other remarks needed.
5h17
